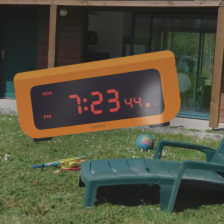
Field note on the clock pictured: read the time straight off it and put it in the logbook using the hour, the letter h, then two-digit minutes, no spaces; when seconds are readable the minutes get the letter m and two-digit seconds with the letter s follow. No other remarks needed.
7h23m44s
